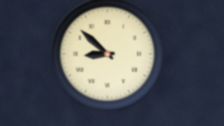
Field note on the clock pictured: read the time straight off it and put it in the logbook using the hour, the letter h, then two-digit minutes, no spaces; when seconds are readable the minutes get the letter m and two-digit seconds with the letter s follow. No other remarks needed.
8h52
